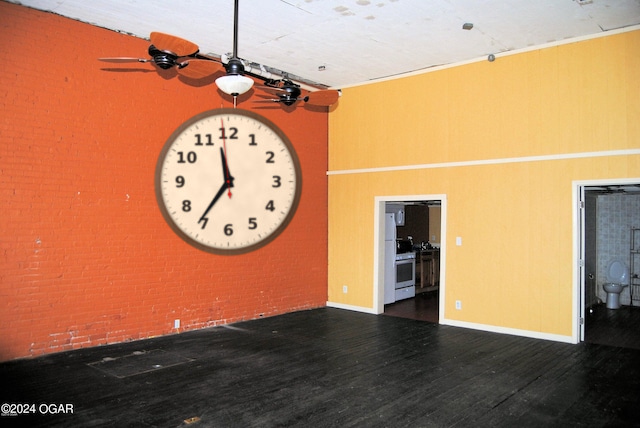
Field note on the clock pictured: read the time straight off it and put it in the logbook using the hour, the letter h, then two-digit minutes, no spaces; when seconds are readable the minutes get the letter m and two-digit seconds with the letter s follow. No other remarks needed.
11h35m59s
